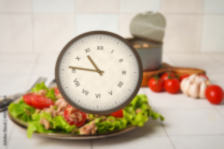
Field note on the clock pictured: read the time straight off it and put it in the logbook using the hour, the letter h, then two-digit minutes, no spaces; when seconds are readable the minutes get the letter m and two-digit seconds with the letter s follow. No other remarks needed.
10h46
